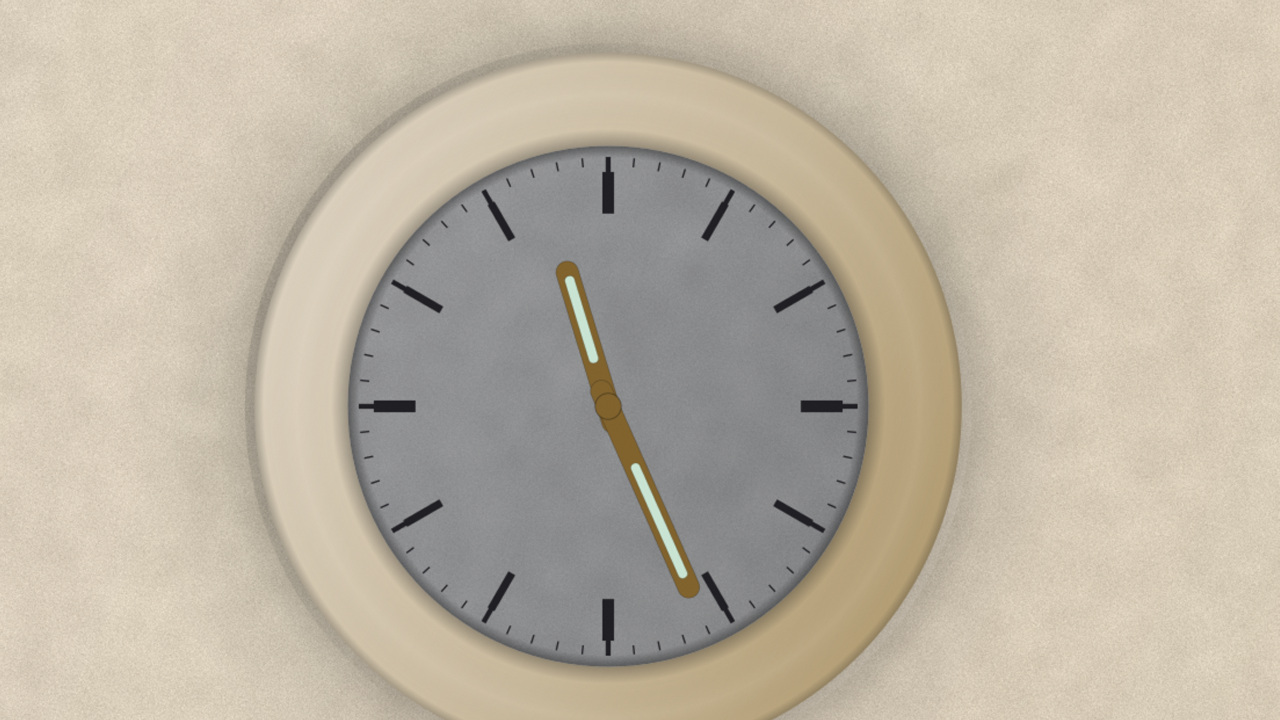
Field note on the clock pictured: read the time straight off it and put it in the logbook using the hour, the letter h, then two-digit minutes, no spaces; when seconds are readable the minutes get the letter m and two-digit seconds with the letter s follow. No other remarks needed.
11h26
